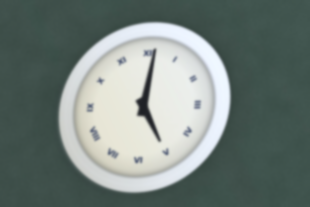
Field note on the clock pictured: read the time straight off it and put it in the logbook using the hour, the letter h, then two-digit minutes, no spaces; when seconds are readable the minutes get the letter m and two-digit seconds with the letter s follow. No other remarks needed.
5h01
